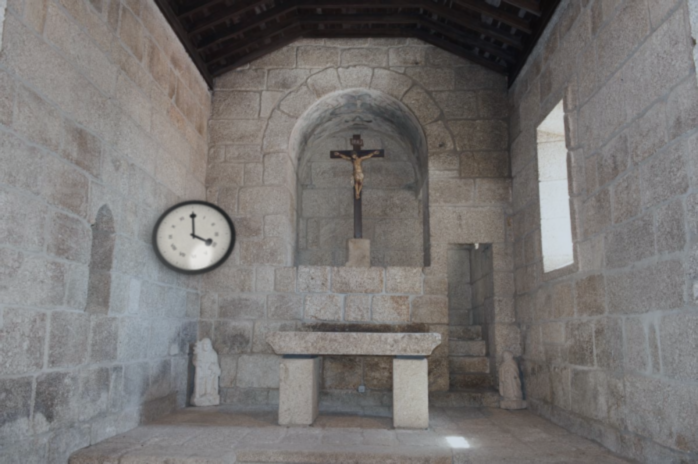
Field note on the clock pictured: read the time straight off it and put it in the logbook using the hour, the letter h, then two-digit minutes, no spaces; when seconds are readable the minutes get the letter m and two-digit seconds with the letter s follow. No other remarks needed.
4h00
